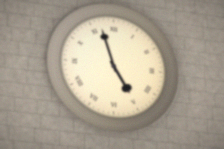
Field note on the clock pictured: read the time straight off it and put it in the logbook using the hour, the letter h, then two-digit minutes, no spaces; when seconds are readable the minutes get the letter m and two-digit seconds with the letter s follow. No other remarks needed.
4h57
